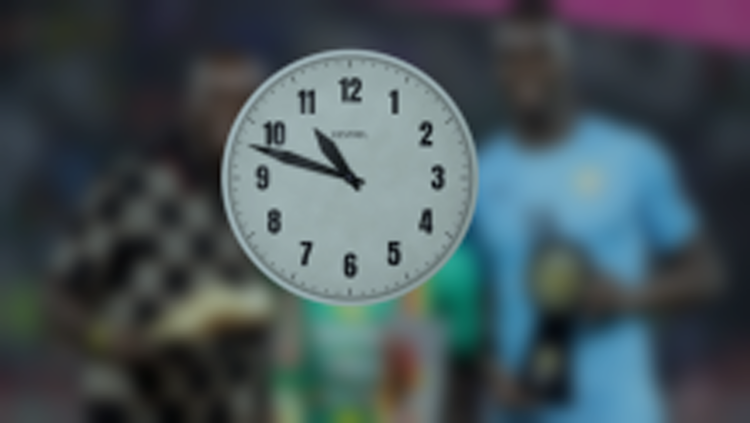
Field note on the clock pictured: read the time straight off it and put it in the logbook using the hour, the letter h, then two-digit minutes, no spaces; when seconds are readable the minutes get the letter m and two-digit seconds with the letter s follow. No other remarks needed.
10h48
